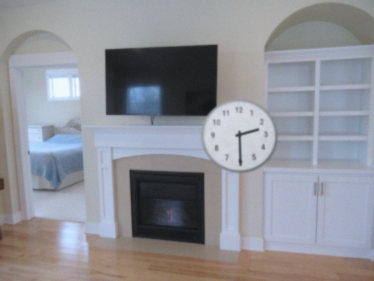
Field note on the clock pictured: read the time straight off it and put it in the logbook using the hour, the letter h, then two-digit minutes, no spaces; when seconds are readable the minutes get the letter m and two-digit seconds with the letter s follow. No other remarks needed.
2h30
